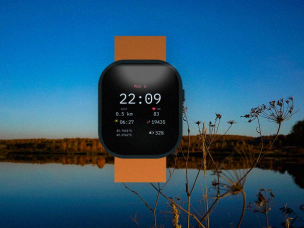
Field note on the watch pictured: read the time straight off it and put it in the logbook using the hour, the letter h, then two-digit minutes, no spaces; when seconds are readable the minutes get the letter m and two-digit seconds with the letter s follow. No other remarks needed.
22h09
